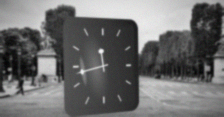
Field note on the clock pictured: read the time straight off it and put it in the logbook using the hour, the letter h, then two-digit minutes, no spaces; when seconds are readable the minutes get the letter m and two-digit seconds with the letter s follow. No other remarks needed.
11h43
